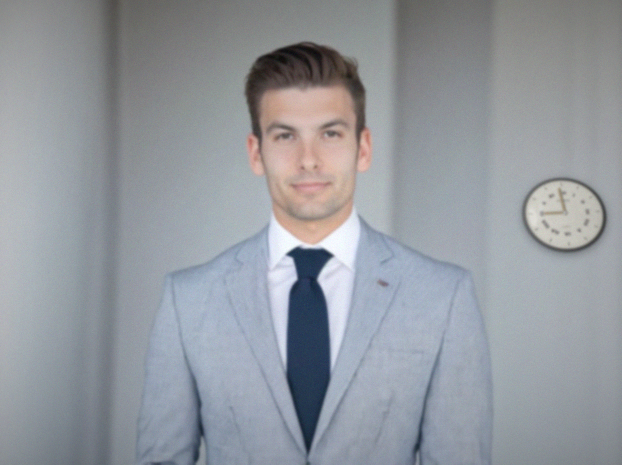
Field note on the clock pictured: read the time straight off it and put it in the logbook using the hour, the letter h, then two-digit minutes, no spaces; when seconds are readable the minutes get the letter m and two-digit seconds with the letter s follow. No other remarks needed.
8h59
